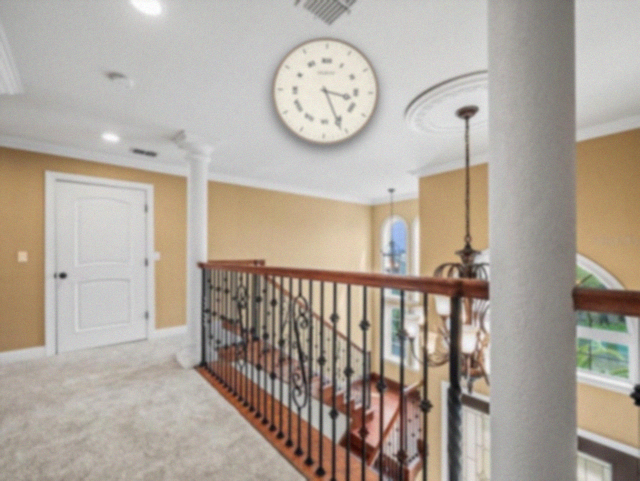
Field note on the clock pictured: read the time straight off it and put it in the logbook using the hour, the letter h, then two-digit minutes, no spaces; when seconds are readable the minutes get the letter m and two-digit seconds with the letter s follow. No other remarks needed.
3h26
